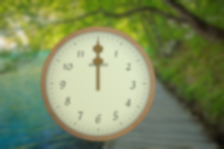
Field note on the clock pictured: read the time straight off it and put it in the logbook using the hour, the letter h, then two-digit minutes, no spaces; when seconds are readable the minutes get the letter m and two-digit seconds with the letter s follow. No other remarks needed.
12h00
